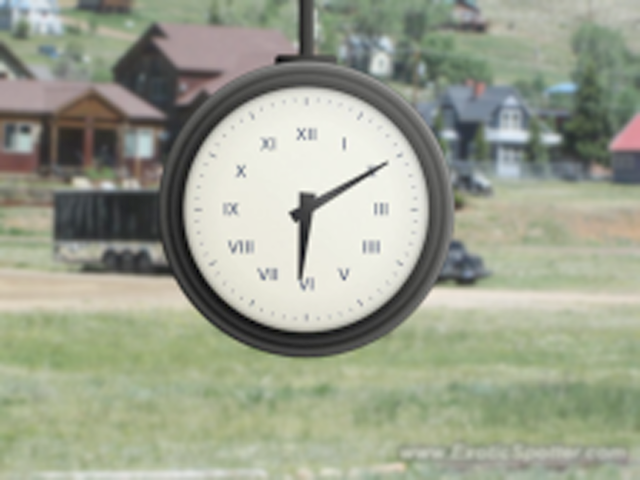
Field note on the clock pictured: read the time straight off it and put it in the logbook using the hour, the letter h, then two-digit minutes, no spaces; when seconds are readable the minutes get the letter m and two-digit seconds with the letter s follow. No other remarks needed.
6h10
